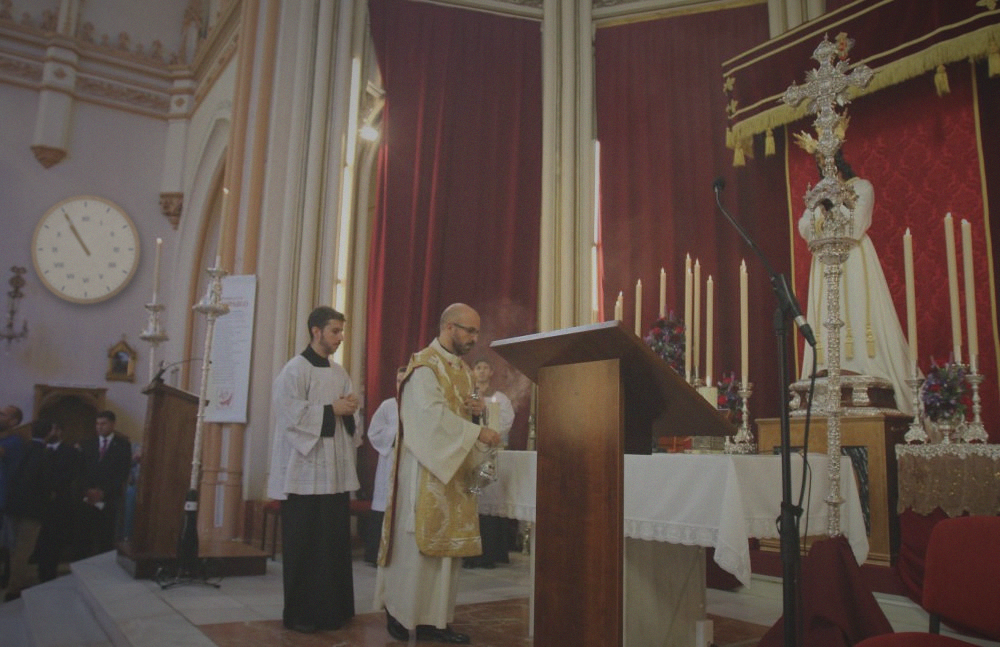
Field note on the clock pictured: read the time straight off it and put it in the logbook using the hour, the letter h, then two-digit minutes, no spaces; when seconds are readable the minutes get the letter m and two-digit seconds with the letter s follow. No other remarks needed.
10h55
